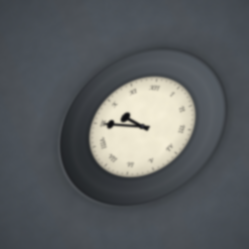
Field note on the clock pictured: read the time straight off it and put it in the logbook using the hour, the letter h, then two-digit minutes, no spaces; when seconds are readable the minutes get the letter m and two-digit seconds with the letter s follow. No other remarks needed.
9h45
